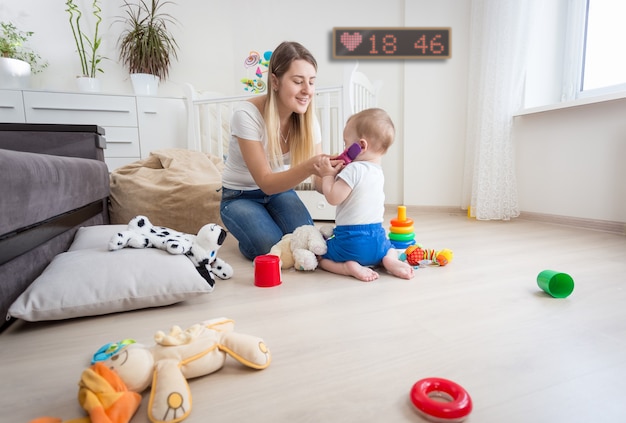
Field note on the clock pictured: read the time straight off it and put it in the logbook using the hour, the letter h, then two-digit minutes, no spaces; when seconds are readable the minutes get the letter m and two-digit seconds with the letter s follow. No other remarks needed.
18h46
